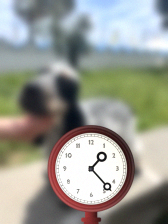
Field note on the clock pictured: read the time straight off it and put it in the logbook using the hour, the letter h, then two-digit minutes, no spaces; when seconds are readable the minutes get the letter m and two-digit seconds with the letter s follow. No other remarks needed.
1h23
